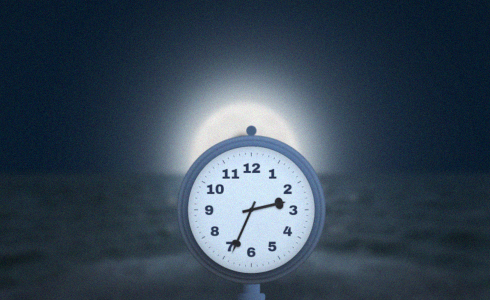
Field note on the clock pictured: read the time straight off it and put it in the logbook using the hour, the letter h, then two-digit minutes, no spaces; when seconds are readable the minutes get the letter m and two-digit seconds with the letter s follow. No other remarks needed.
2h34
